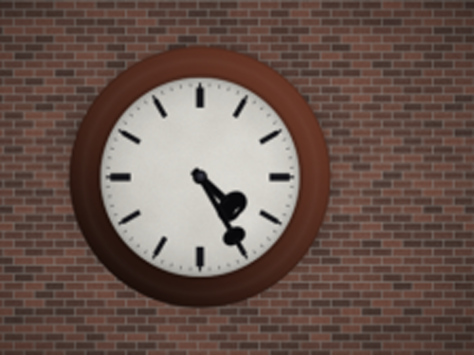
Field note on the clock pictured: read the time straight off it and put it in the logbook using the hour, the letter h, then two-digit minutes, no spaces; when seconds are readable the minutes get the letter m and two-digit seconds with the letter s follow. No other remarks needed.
4h25
